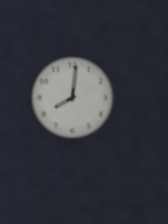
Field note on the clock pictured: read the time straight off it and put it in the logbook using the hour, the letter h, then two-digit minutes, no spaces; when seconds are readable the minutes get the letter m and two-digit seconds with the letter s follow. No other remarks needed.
8h01
